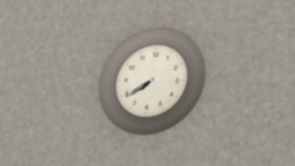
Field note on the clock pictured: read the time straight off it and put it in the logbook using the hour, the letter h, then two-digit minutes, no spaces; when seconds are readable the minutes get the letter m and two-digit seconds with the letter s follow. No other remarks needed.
7h39
